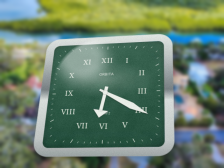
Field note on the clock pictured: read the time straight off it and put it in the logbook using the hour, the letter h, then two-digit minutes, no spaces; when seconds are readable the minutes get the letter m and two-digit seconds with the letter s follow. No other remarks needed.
6h20
